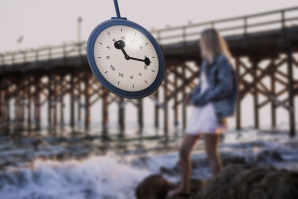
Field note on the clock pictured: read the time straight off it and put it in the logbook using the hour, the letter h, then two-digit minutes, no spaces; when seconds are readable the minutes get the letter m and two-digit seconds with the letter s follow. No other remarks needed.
11h17
